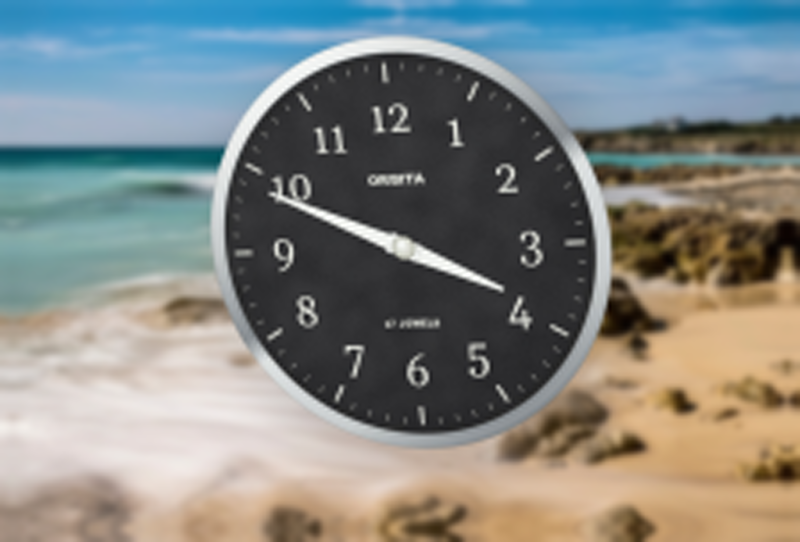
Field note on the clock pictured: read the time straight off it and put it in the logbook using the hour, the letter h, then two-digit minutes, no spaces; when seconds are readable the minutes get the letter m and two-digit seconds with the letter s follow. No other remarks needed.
3h49
